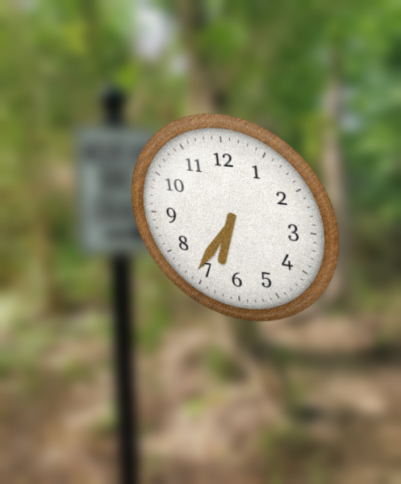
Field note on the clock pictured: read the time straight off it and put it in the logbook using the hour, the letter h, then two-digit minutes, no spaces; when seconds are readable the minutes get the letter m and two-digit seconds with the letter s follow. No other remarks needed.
6h36
